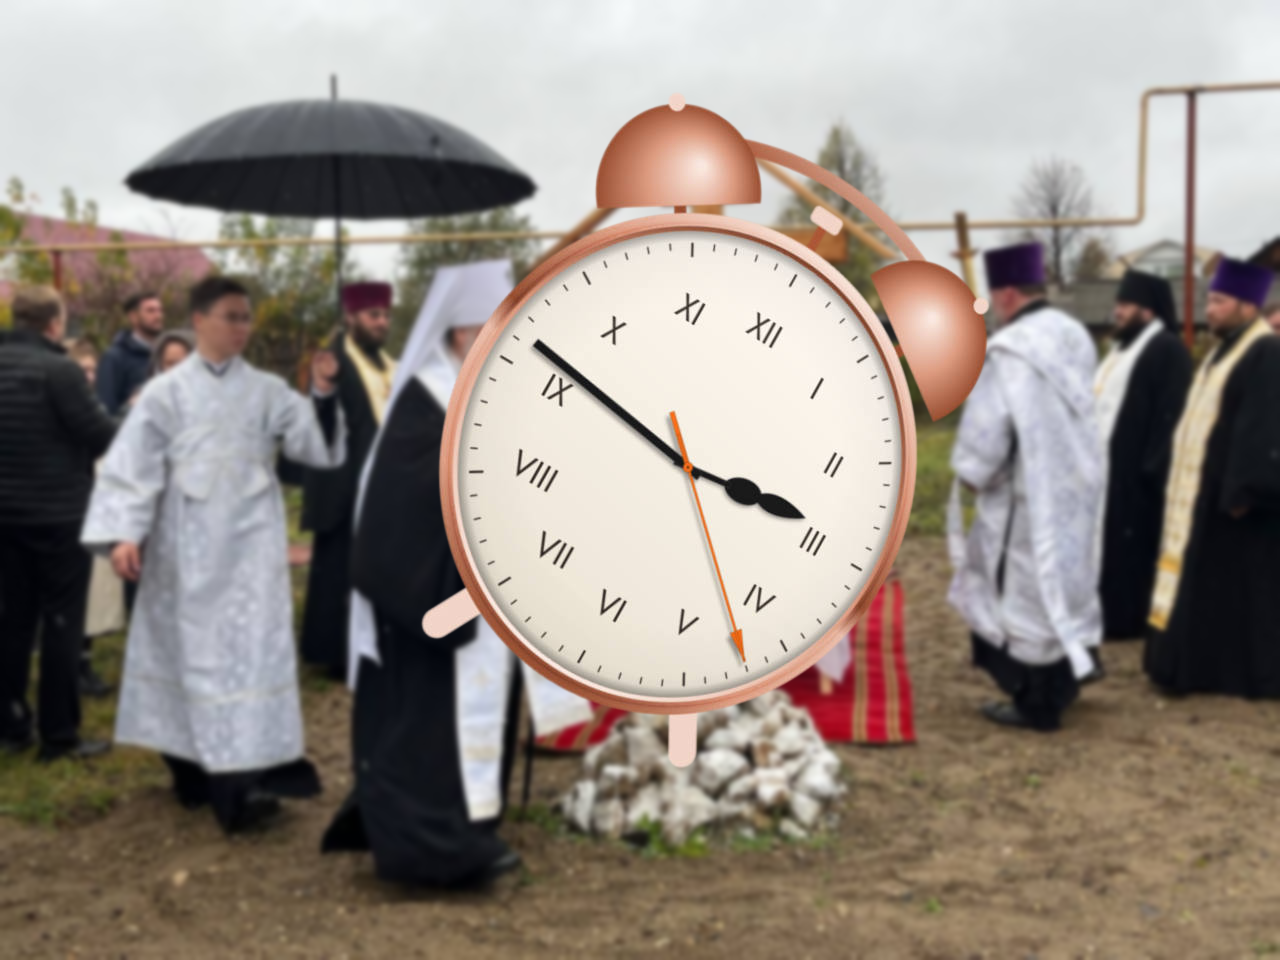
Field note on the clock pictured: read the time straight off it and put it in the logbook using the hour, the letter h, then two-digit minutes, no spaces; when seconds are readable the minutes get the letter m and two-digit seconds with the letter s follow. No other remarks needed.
2h46m22s
